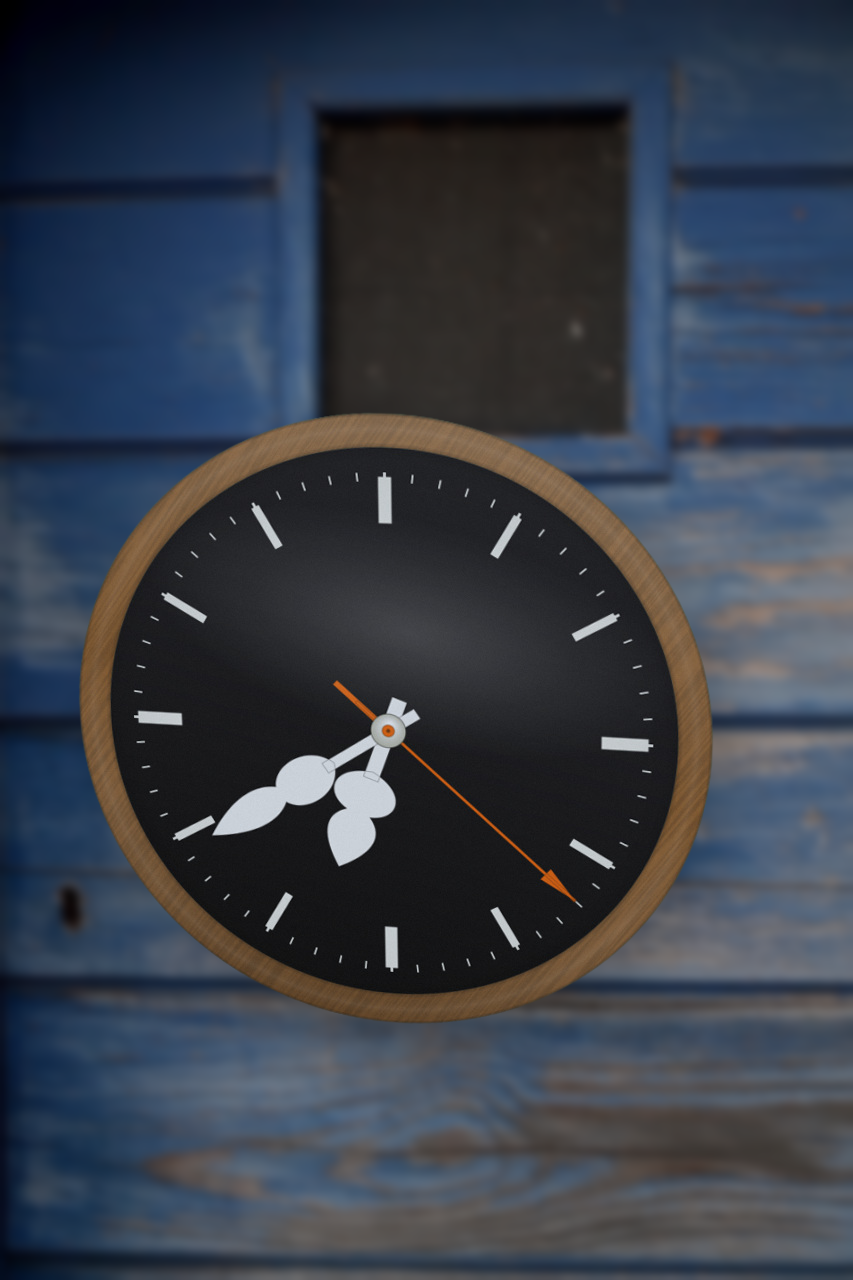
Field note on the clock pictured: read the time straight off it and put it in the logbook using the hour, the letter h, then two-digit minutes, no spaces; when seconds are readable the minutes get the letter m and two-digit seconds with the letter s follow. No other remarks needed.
6h39m22s
